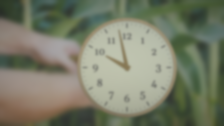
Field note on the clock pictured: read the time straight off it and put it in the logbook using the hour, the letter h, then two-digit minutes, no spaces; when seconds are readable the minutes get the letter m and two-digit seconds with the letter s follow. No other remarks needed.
9h58
